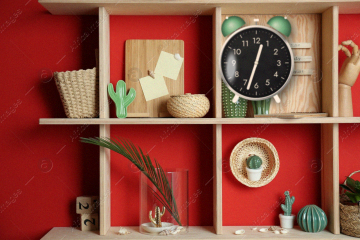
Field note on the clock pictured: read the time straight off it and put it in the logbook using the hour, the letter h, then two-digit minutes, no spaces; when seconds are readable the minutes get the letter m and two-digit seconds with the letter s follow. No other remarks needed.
12h33
